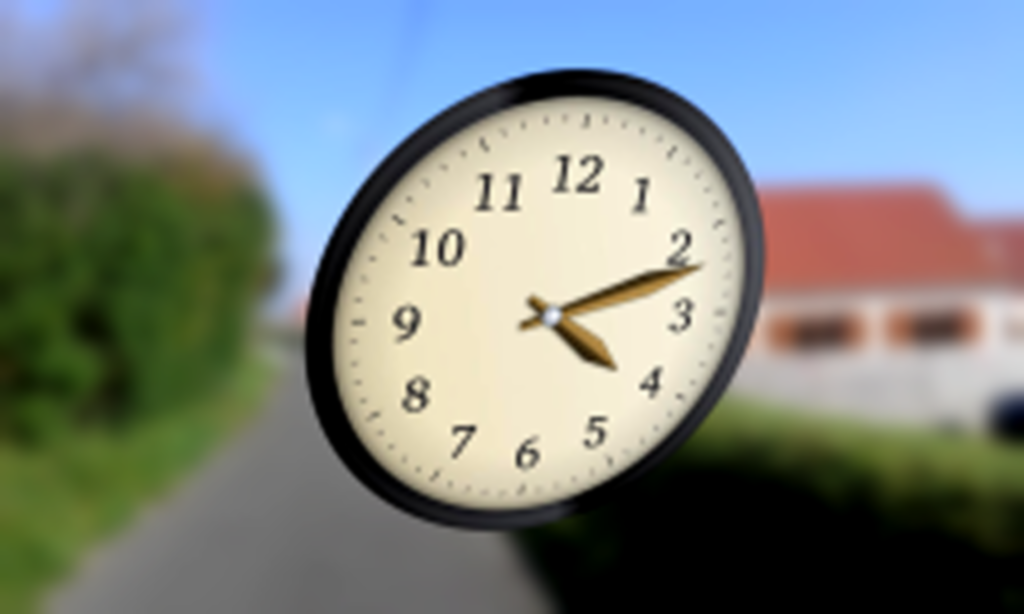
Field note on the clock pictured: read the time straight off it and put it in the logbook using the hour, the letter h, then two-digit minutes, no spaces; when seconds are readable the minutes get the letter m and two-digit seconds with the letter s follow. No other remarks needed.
4h12
